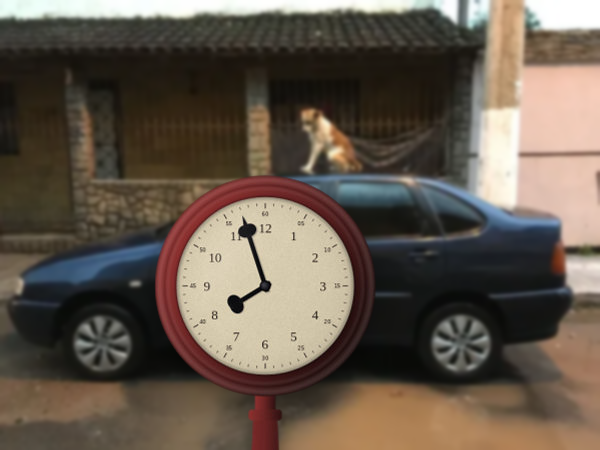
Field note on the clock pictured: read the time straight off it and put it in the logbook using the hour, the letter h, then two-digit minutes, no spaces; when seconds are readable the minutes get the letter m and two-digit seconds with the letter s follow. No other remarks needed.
7h57
